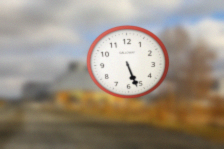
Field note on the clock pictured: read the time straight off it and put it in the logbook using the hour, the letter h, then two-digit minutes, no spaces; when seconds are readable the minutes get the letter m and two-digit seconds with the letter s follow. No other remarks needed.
5h27
